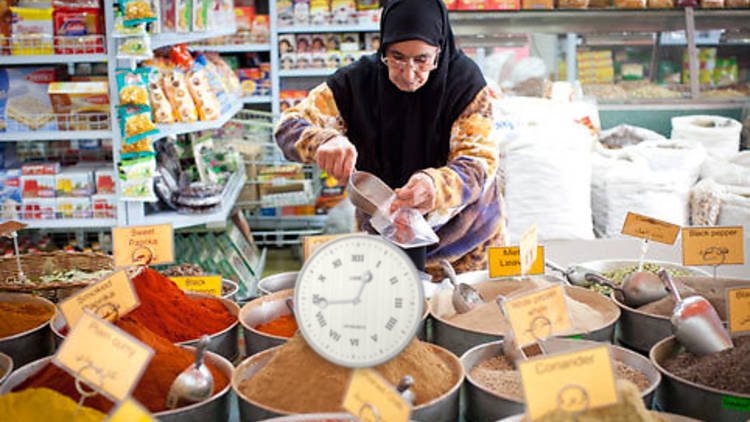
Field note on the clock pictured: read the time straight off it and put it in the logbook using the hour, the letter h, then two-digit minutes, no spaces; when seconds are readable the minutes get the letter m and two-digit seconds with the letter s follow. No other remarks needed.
12h44
